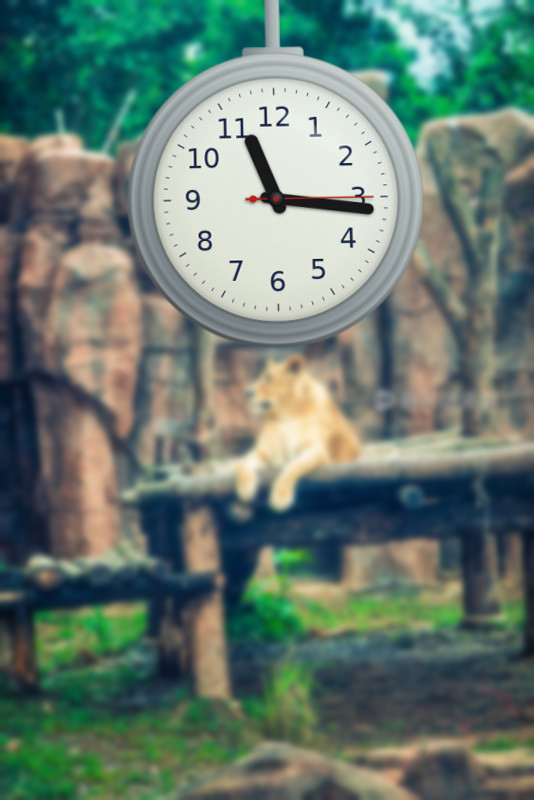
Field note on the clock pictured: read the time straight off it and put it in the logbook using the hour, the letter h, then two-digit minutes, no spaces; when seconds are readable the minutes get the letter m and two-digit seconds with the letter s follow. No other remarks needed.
11h16m15s
